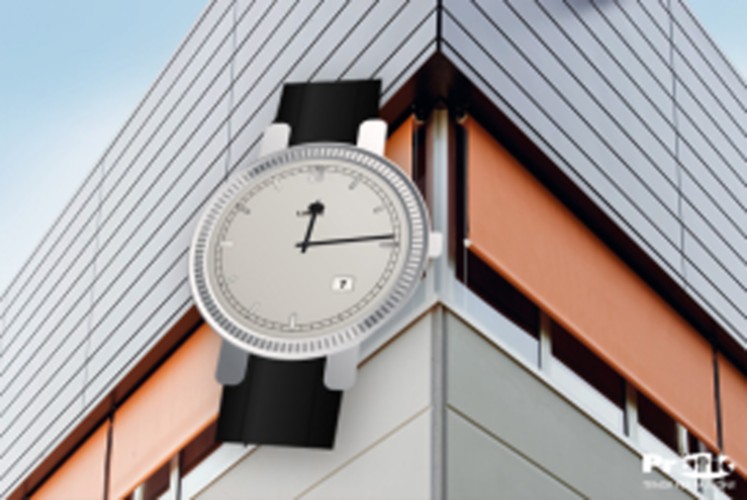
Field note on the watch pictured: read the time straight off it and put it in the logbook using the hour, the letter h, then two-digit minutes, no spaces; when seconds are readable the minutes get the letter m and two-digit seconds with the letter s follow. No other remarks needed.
12h14
